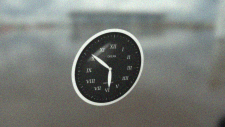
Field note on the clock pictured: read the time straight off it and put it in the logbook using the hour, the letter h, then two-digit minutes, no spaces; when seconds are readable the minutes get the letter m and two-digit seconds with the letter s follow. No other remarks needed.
5h51
